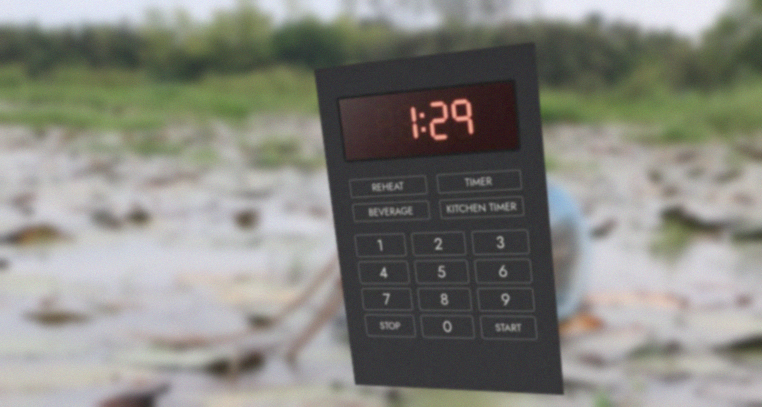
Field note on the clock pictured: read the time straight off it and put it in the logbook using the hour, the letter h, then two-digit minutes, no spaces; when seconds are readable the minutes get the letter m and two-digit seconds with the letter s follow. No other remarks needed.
1h29
